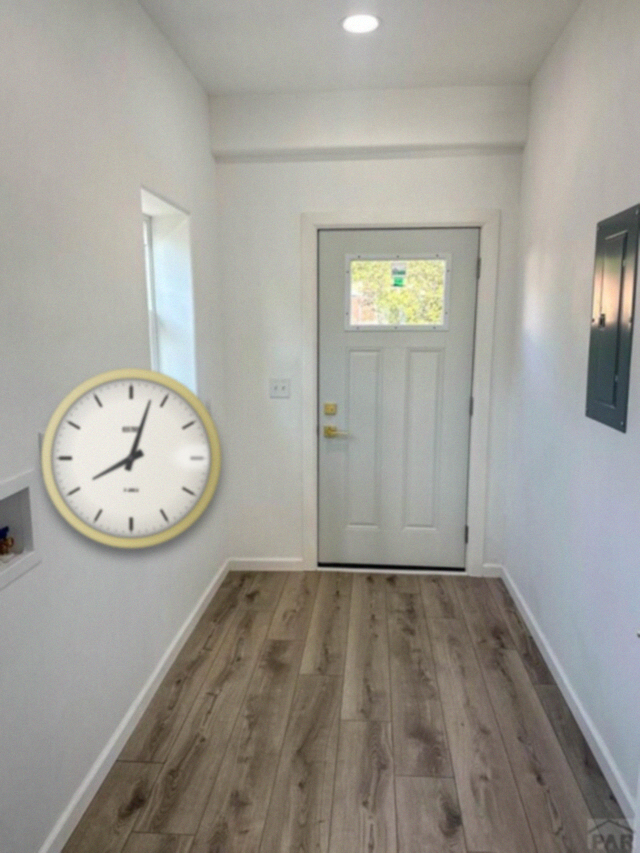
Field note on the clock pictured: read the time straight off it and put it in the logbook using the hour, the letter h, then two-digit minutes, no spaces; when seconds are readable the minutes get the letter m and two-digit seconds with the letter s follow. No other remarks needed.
8h03
